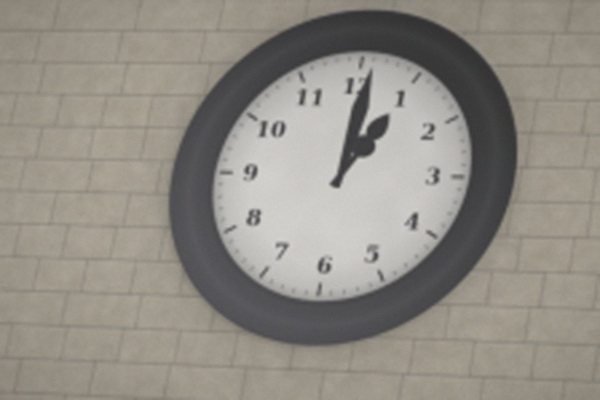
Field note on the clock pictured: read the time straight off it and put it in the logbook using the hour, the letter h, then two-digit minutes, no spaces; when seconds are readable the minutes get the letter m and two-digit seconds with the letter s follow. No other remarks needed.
1h01
